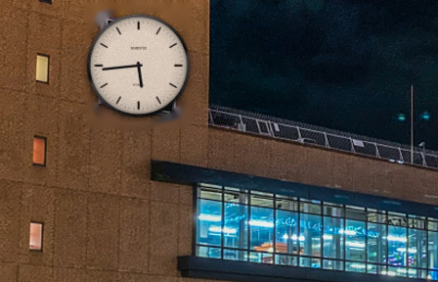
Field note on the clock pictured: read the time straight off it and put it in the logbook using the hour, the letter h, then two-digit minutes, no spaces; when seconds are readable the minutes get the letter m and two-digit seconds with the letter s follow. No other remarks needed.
5h44
